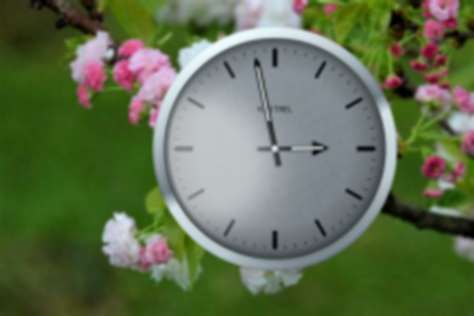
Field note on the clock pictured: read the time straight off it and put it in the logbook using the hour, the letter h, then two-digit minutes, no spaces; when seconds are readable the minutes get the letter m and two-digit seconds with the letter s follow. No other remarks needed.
2h58
